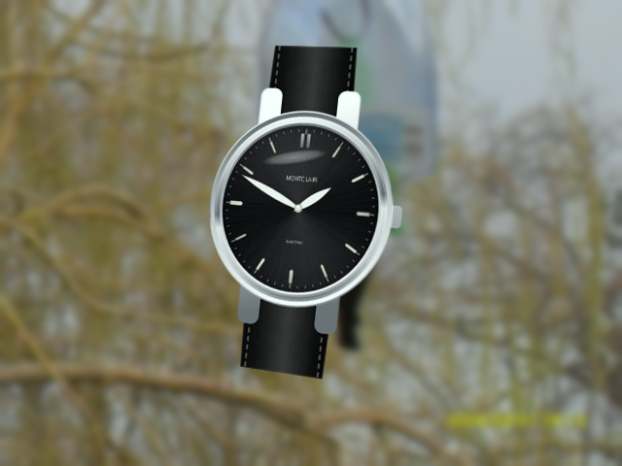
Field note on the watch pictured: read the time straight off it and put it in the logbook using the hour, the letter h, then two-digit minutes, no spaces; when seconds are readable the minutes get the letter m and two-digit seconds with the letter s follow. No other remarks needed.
1h49
